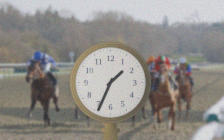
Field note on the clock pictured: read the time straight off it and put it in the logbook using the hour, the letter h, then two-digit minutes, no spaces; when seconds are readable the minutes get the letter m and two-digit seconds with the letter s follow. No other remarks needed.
1h34
